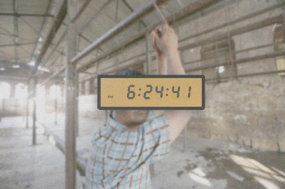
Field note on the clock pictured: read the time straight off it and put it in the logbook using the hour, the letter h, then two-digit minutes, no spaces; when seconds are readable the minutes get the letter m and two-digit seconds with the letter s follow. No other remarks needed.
6h24m41s
